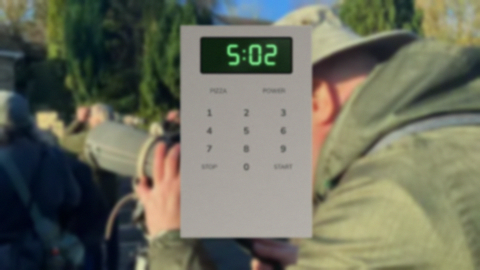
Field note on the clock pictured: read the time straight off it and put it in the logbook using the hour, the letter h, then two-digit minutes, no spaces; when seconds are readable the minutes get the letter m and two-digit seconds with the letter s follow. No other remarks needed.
5h02
